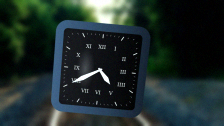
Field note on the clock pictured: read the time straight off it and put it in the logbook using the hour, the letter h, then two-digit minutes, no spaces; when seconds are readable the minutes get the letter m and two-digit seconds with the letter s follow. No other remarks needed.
4h40
